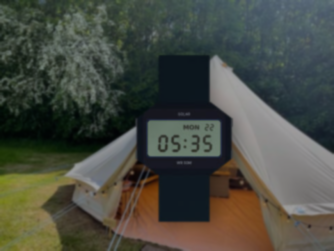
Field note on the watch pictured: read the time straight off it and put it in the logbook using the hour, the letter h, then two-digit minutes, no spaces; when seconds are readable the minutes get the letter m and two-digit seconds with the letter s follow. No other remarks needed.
5h35
